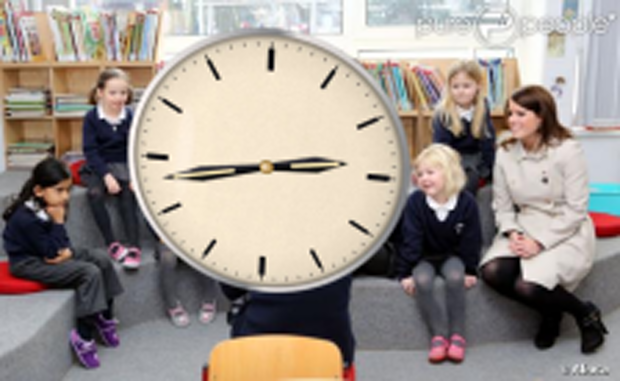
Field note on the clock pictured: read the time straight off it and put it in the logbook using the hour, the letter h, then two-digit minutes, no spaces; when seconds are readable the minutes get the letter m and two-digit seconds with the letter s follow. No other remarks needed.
2h43
